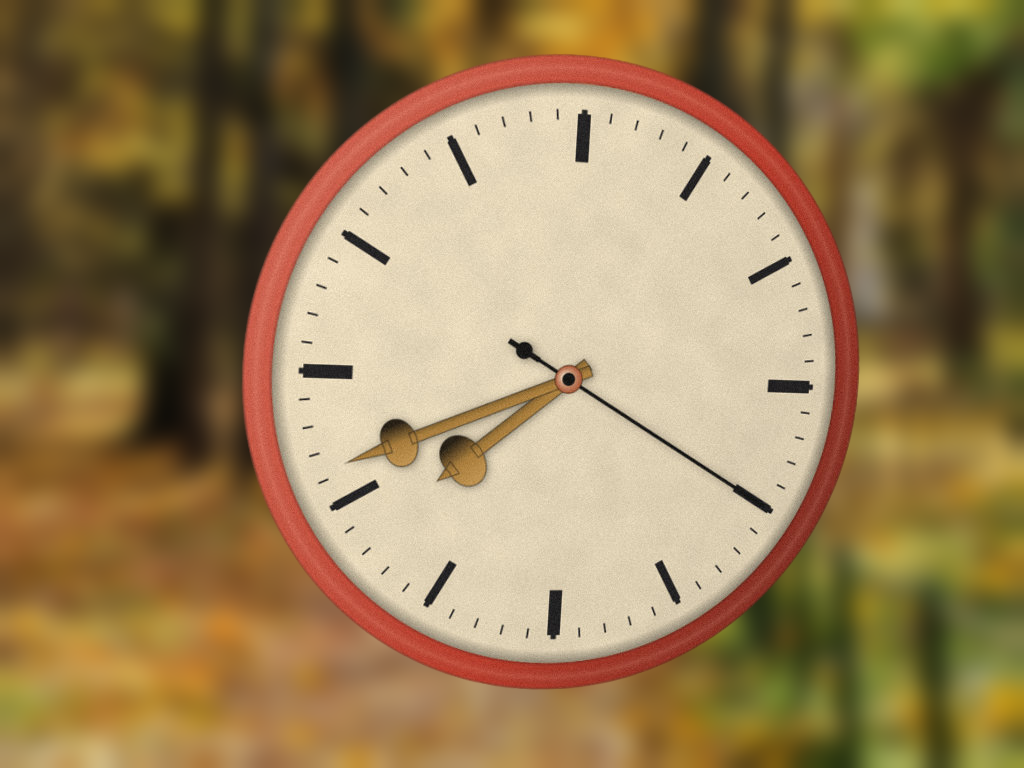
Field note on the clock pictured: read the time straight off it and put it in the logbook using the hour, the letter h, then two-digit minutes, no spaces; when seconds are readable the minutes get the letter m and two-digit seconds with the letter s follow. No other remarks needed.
7h41m20s
